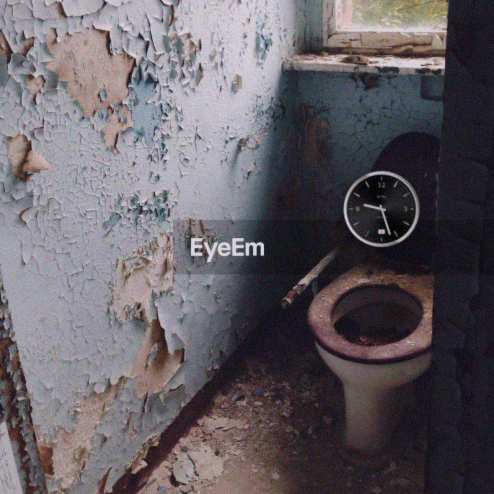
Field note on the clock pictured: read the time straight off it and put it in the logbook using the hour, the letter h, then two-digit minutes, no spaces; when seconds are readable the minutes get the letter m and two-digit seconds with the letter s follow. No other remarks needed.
9h27
